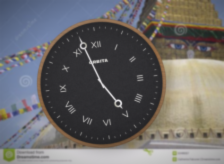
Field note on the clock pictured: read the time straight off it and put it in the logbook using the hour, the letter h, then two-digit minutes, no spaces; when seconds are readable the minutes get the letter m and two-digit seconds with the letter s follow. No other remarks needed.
4h57
